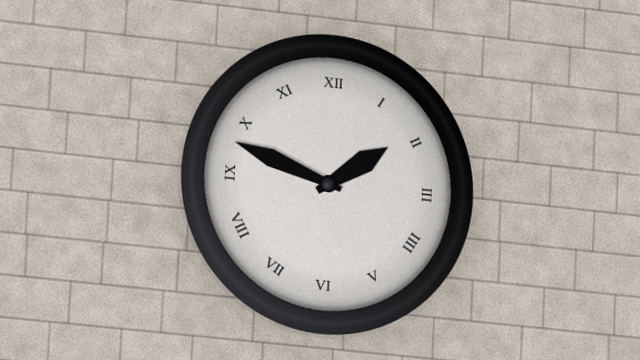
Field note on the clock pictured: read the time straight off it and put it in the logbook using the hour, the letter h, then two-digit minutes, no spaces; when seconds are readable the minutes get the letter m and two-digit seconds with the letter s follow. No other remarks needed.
1h48
